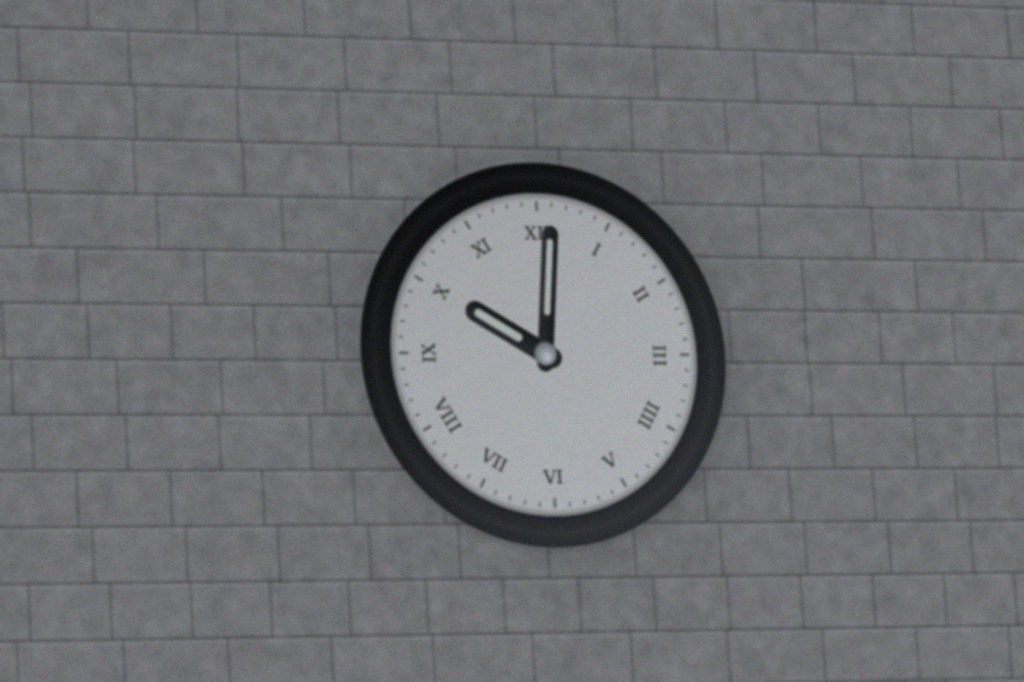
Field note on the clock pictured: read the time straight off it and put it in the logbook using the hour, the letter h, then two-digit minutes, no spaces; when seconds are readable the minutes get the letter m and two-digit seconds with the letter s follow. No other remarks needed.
10h01
